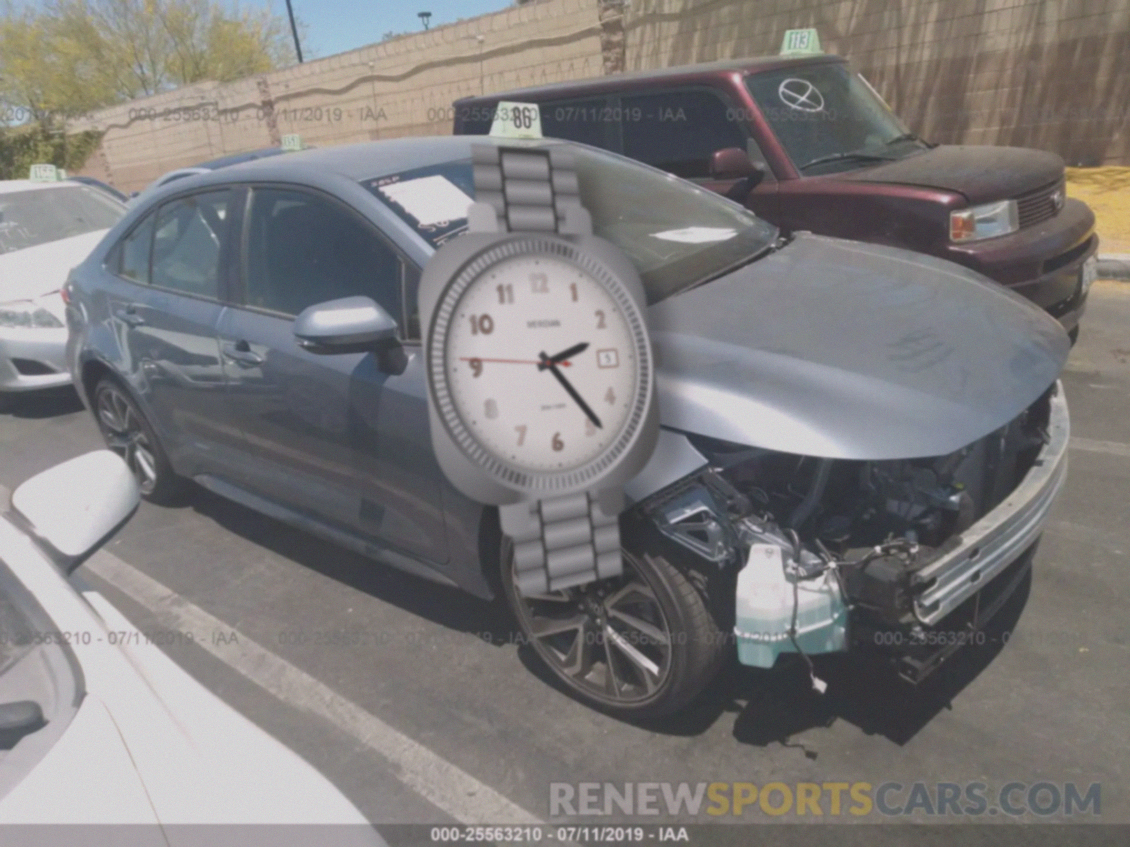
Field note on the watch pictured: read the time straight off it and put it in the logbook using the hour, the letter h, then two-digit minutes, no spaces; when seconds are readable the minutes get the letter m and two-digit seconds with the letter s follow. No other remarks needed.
2h23m46s
